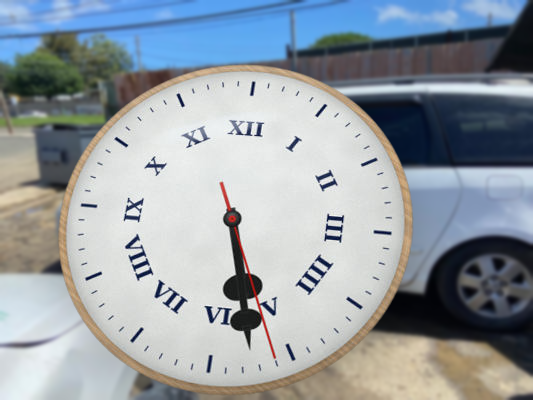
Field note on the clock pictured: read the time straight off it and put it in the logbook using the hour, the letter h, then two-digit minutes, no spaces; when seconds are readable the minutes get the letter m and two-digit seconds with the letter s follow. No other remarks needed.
5h27m26s
